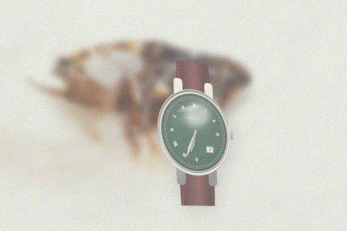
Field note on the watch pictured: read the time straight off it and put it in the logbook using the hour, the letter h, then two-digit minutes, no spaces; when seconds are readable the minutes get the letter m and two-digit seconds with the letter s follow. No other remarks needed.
6h34
